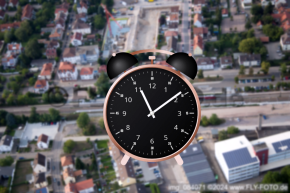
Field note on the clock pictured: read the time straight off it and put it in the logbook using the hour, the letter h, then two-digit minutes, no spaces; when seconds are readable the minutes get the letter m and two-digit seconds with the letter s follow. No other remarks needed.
11h09
